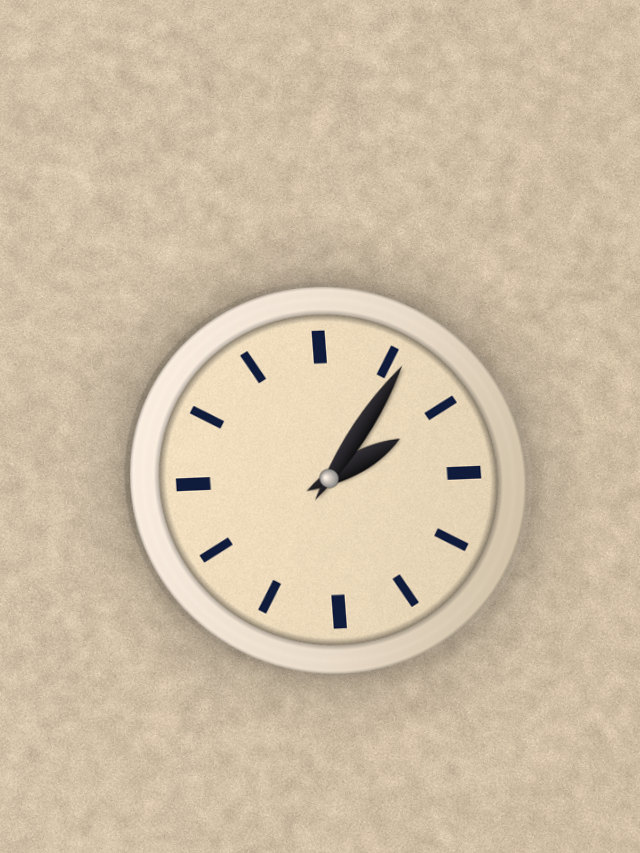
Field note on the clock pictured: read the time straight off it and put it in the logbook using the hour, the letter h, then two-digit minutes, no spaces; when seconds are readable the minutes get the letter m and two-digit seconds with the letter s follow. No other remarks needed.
2h06
